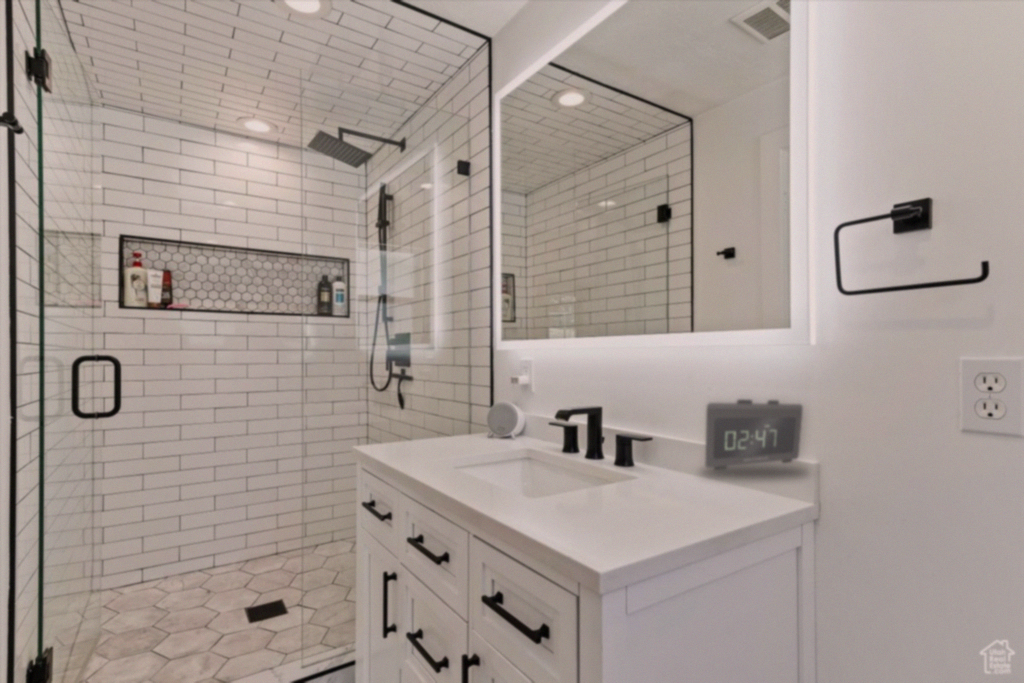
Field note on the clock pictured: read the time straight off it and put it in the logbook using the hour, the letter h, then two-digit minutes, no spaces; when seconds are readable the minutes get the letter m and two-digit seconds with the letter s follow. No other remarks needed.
2h47
